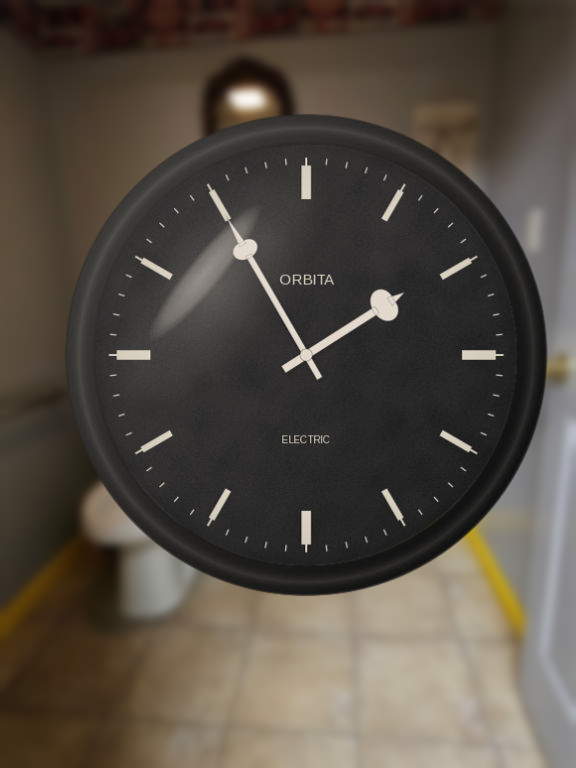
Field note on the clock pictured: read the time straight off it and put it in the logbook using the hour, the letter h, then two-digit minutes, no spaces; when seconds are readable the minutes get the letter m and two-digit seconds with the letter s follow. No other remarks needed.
1h55
